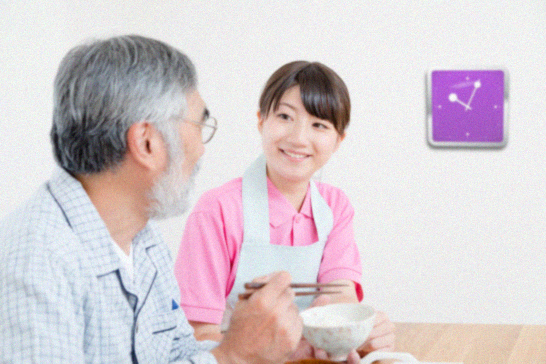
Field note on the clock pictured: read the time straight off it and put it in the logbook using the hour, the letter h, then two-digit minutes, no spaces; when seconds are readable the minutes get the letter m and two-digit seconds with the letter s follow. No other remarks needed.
10h04
